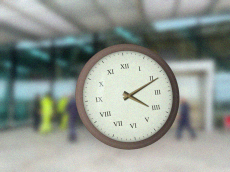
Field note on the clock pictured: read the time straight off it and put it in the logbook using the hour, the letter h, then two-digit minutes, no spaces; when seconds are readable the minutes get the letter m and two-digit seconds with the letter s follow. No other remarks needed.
4h11
